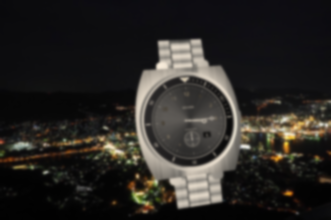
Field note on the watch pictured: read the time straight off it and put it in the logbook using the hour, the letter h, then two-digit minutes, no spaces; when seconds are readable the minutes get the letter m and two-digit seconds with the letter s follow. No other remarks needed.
3h15
